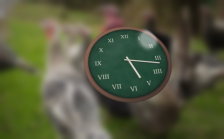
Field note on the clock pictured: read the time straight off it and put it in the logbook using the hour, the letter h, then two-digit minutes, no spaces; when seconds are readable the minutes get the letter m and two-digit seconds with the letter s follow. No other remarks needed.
5h17
